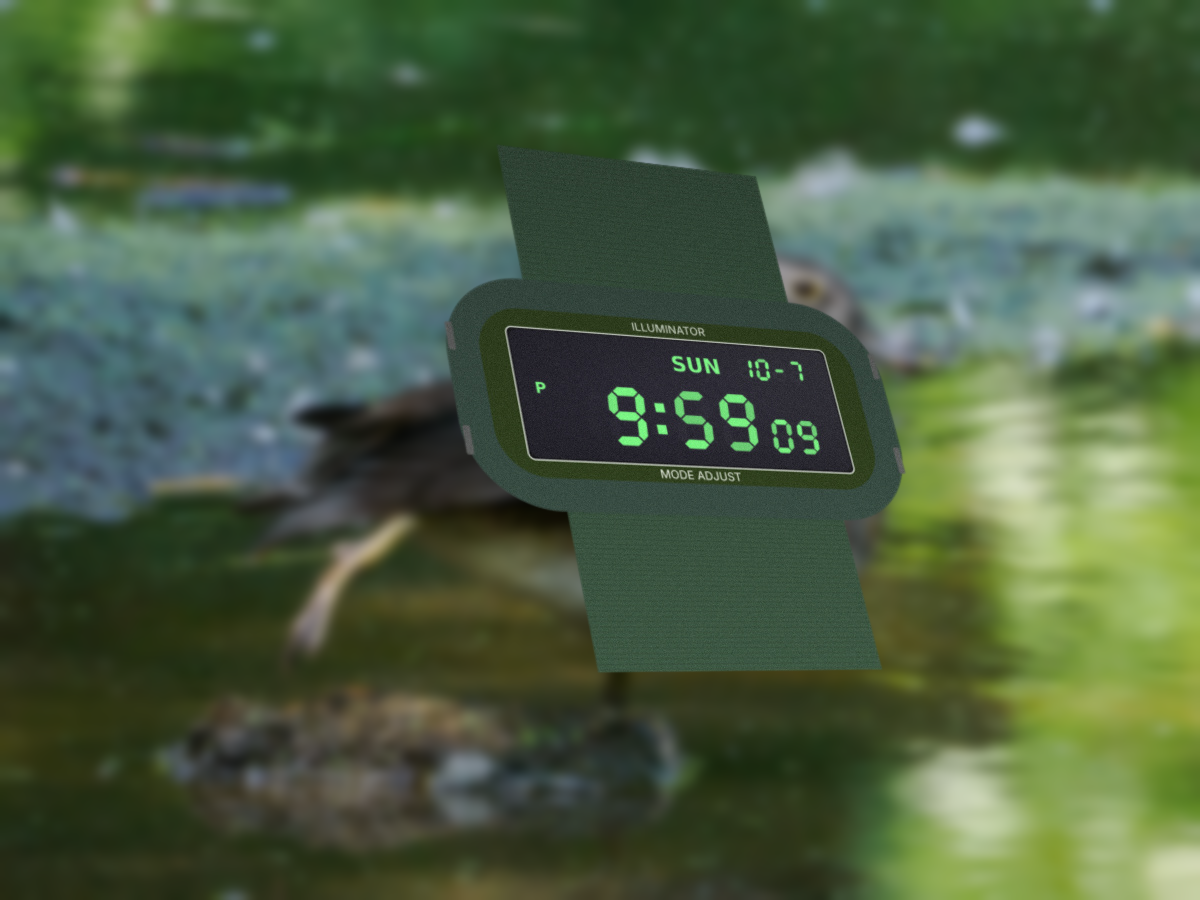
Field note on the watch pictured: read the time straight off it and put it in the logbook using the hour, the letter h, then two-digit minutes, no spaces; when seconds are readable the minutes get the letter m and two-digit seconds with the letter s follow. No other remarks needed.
9h59m09s
